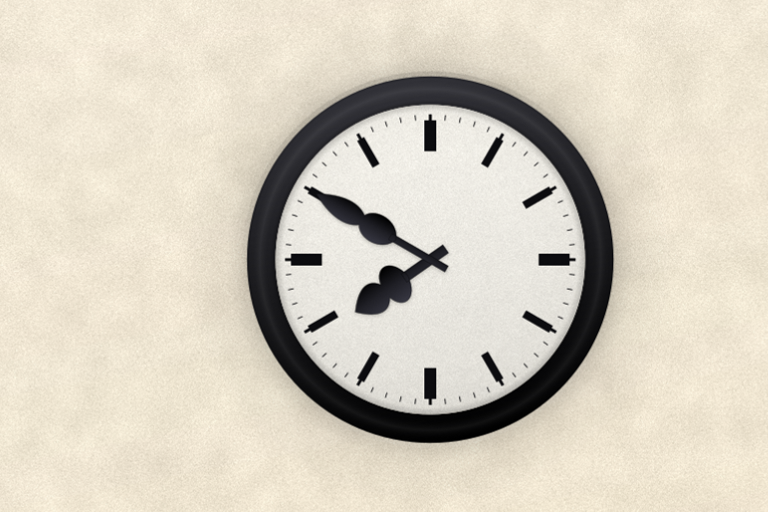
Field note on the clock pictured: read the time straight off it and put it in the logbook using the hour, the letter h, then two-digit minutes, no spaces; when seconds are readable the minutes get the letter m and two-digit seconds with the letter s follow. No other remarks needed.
7h50
